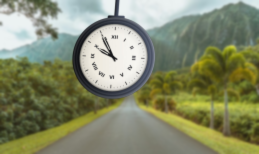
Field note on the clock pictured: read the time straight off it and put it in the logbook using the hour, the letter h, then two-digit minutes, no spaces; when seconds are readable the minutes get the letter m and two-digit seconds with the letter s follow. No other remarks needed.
9h55
